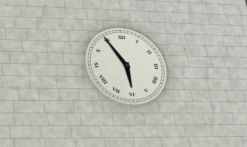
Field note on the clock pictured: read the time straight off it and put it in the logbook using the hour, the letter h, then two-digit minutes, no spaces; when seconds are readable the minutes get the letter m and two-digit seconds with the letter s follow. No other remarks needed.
5h55
